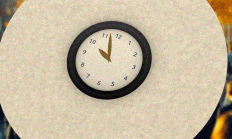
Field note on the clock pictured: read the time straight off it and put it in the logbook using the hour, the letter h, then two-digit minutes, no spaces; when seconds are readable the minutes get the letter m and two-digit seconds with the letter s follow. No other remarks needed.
9h57
